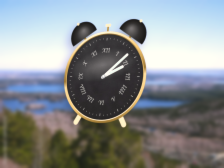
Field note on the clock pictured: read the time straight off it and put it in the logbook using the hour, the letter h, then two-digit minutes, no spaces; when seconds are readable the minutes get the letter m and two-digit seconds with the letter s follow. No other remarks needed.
2h08
